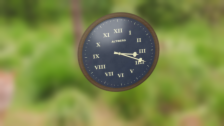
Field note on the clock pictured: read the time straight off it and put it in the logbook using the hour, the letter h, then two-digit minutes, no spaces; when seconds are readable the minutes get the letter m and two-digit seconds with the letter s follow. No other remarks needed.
3h19
